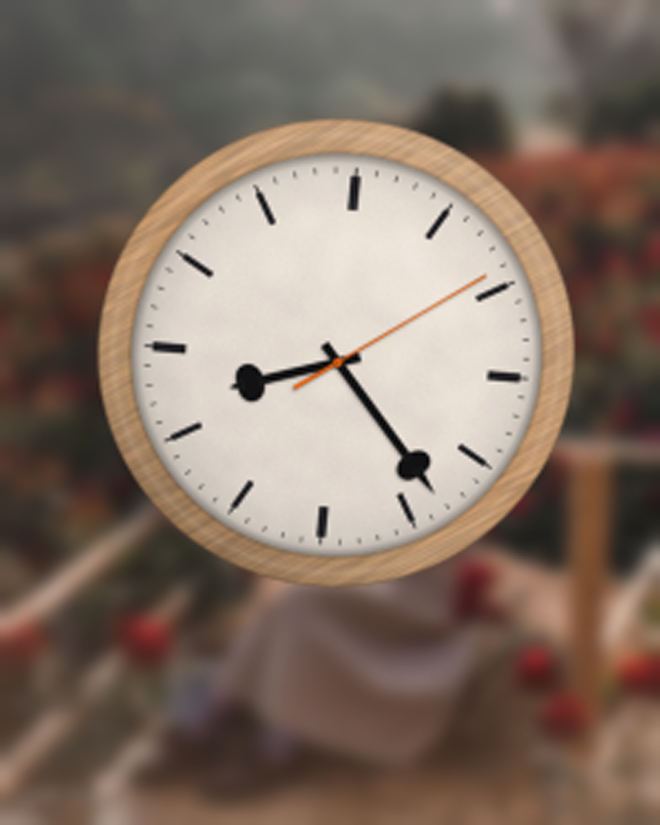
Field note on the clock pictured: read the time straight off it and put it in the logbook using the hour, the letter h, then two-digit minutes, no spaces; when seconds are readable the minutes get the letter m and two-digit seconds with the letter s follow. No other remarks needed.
8h23m09s
